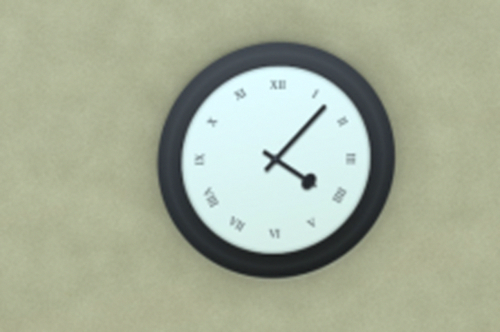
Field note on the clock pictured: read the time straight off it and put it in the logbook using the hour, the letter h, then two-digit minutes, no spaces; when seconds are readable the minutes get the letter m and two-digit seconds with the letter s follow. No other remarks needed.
4h07
